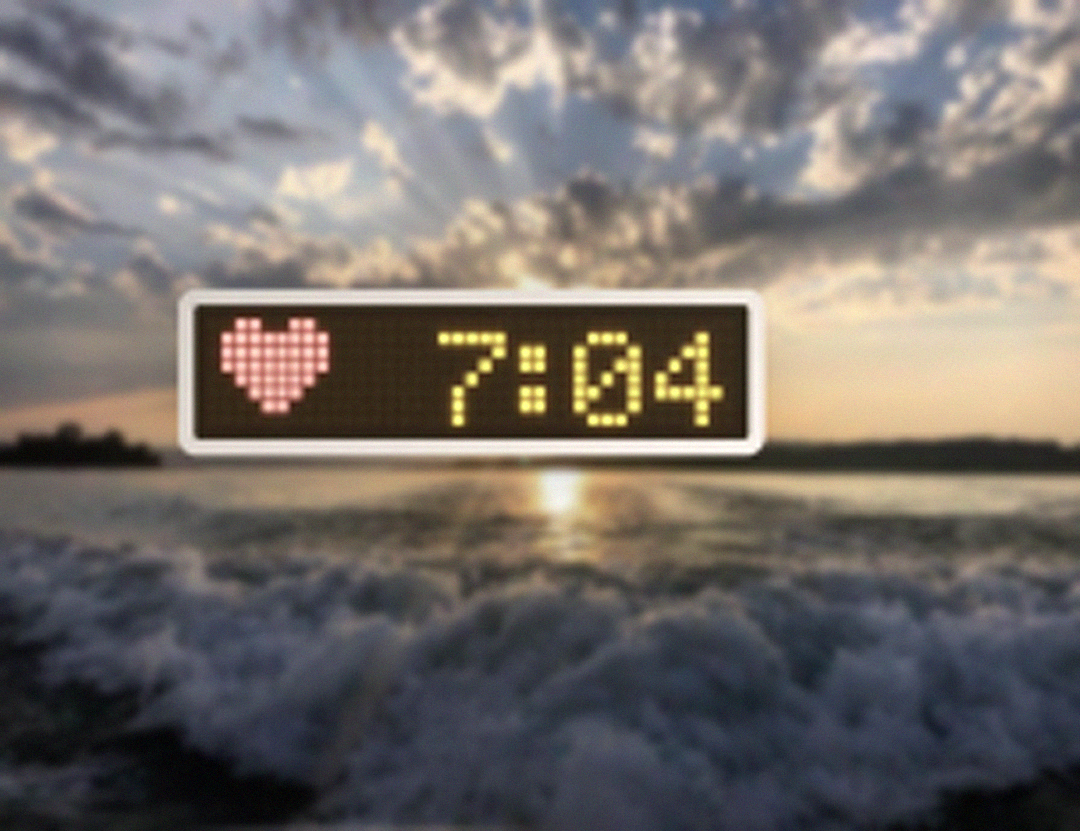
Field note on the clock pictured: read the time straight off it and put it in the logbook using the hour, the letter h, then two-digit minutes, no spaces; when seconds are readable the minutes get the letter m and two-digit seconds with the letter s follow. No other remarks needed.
7h04
